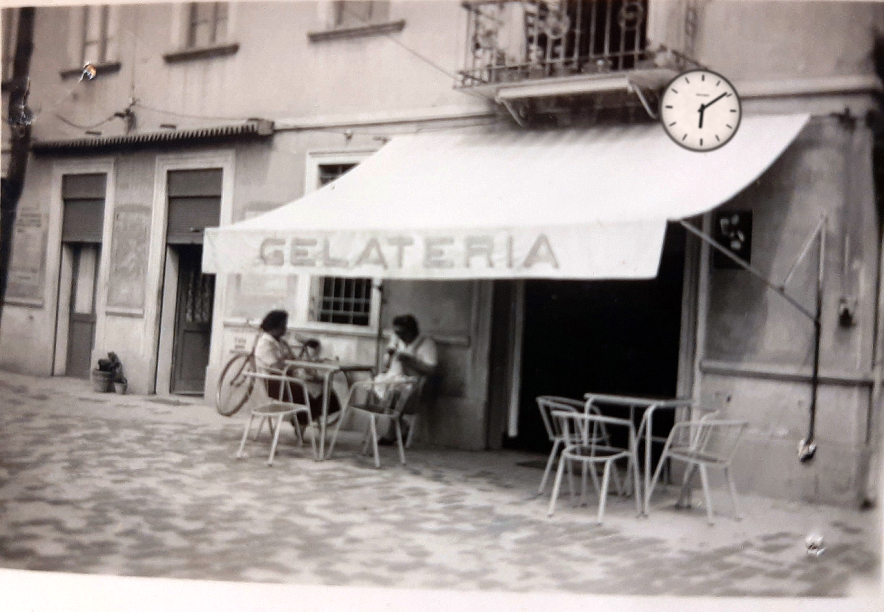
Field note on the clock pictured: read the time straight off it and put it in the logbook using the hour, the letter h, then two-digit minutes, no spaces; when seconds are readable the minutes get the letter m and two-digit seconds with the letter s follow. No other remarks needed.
6h09
